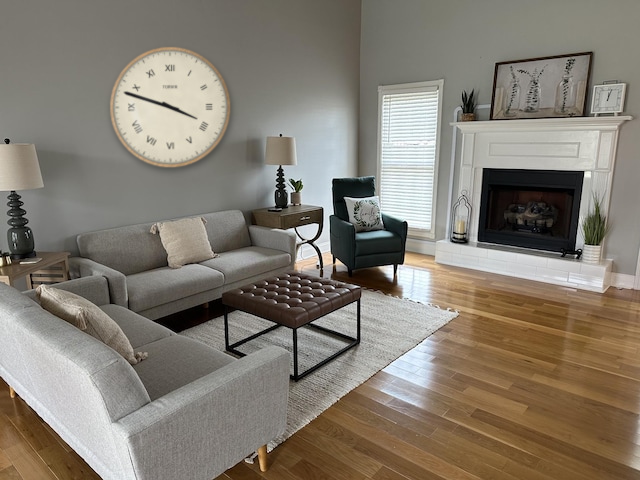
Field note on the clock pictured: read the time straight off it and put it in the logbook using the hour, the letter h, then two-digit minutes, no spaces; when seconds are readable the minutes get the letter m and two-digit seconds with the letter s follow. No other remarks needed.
3h48
